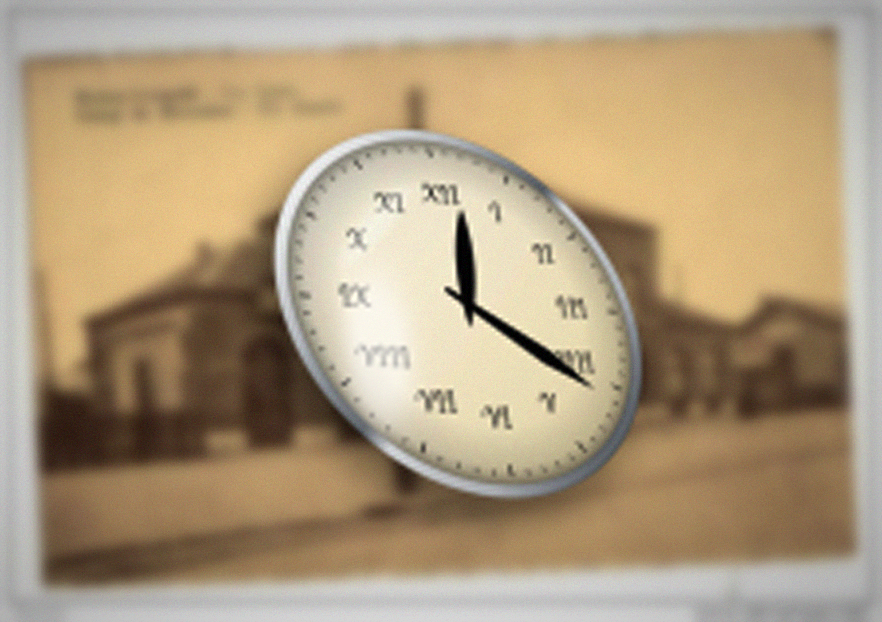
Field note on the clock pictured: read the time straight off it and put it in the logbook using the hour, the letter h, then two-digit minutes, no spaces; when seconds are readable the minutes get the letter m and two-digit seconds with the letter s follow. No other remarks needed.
12h21
